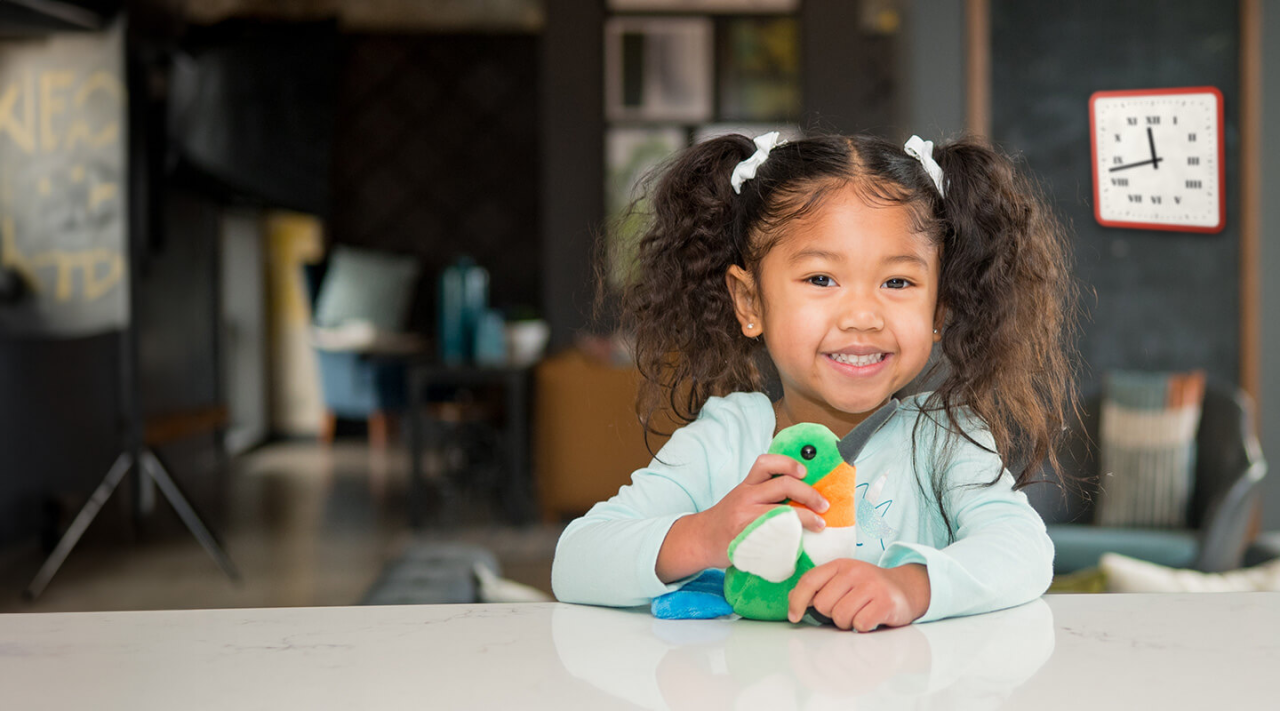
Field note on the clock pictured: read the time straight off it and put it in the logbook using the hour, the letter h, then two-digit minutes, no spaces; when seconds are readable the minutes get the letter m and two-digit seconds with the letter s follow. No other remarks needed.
11h43
